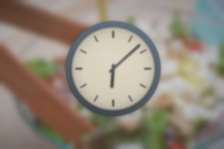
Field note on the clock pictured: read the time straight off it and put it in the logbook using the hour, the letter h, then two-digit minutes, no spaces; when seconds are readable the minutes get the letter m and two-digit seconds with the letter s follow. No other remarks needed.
6h08
